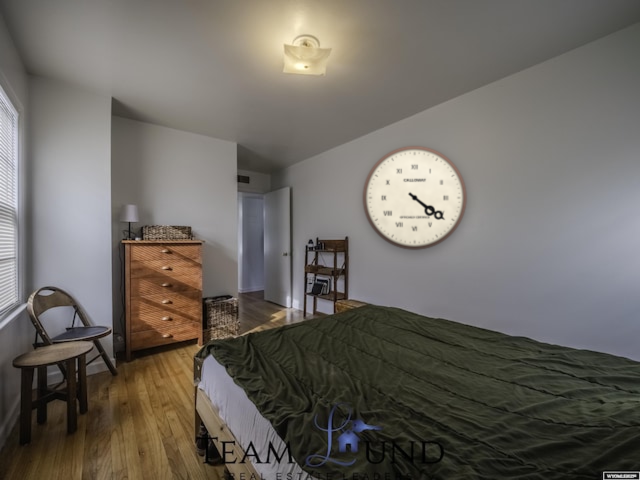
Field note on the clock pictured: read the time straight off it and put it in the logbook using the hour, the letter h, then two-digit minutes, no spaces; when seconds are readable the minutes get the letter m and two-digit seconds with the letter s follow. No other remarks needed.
4h21
